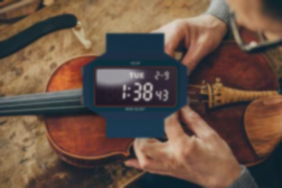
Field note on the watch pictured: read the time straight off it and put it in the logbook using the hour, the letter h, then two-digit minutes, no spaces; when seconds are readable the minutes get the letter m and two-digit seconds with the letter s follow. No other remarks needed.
1h38m43s
